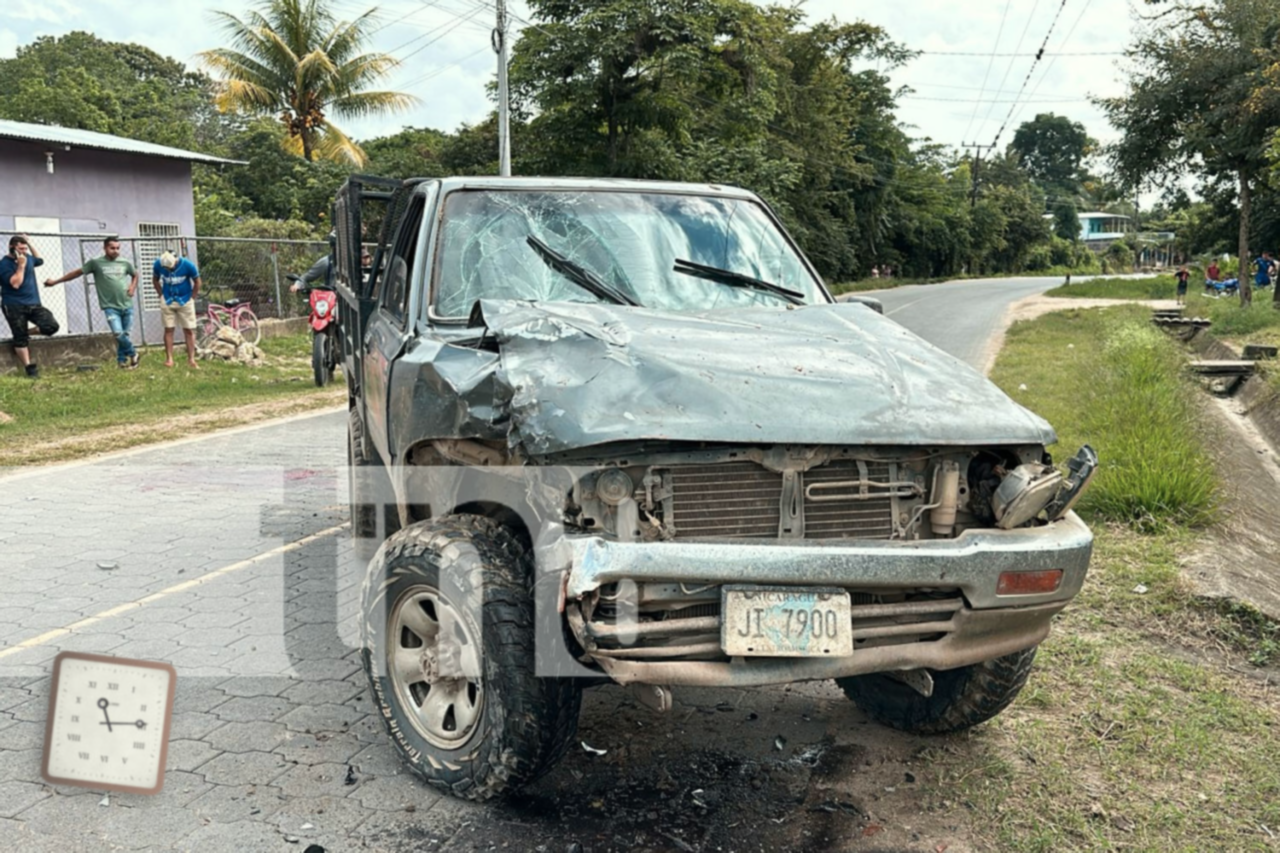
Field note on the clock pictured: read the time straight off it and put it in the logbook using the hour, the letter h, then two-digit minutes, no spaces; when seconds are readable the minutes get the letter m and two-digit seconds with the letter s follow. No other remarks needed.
11h14
